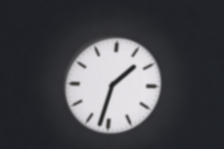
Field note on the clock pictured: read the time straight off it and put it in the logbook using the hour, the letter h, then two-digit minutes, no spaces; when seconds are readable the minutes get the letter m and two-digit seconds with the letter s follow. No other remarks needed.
1h32
